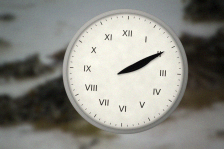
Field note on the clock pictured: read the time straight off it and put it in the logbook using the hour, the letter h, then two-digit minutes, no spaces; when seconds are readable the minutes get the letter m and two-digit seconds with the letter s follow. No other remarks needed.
2h10
